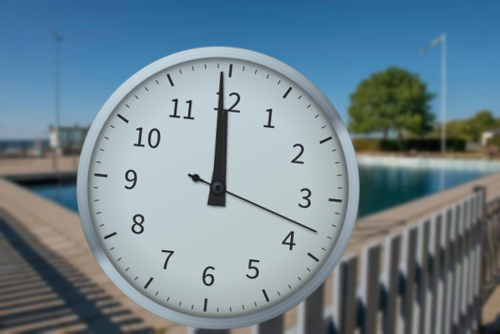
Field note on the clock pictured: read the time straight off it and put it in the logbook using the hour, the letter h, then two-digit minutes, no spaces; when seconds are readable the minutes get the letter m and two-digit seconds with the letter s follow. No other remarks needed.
11h59m18s
